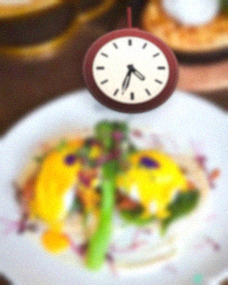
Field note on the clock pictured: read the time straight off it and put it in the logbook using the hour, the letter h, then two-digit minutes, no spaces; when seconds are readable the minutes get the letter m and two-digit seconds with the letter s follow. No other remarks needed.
4h33
